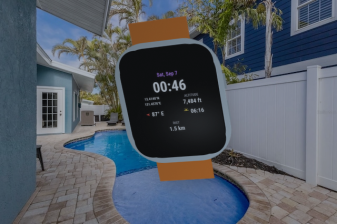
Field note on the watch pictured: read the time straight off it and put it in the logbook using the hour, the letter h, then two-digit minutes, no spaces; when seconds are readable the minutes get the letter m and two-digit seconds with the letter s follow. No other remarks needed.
0h46
